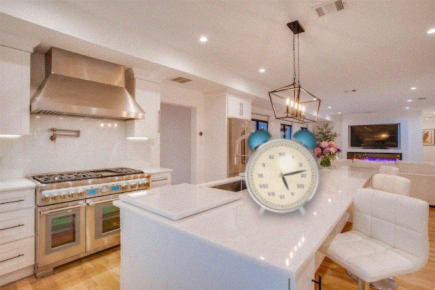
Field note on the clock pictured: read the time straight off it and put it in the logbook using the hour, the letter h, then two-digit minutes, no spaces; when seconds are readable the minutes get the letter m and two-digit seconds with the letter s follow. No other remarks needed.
5h13
